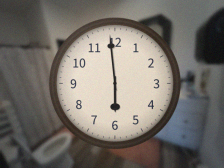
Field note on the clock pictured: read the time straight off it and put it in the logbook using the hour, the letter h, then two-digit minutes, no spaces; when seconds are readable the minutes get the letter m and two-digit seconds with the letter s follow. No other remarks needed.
5h59
